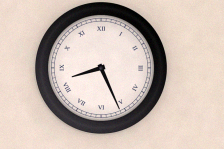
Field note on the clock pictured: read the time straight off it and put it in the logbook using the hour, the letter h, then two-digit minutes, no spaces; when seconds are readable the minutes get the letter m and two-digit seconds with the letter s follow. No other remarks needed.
8h26
